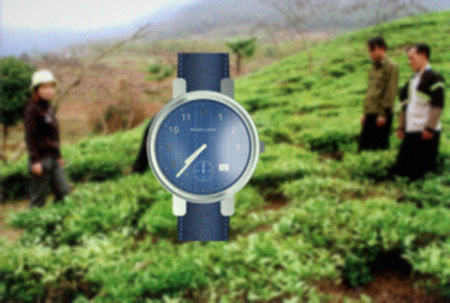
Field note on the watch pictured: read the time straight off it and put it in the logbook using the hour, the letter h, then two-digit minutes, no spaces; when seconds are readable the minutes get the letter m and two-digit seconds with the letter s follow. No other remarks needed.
7h37
